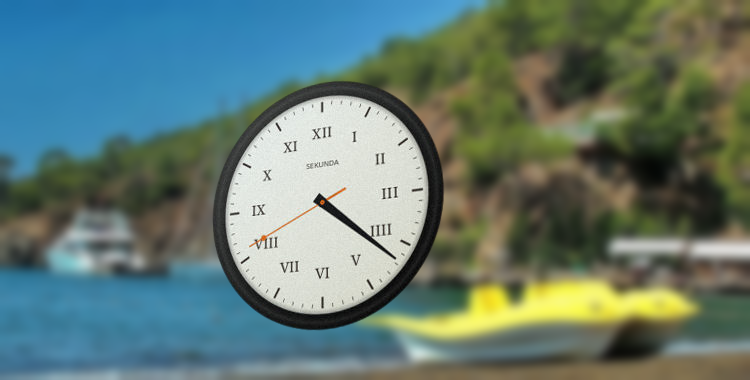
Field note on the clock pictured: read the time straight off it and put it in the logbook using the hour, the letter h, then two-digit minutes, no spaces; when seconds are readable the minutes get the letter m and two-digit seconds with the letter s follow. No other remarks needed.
4h21m41s
